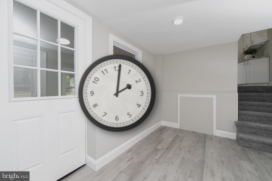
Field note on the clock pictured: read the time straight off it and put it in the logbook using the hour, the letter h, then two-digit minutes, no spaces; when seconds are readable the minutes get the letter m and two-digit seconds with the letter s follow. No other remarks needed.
2h01
